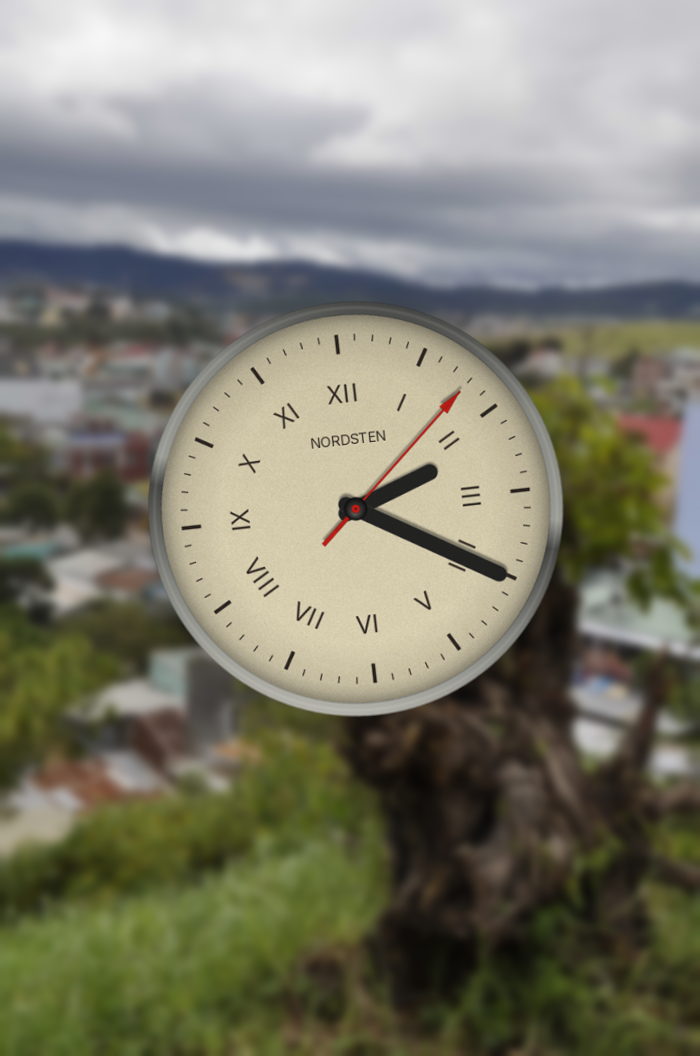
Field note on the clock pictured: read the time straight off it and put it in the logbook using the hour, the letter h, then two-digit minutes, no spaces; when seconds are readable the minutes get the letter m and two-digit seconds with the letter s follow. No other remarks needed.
2h20m08s
